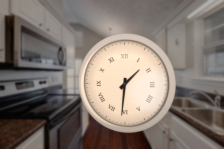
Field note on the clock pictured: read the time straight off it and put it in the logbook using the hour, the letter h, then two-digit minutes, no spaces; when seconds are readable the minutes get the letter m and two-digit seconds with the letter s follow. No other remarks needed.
1h31
